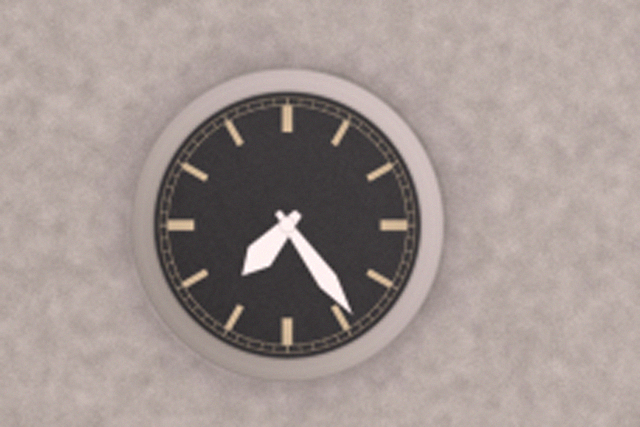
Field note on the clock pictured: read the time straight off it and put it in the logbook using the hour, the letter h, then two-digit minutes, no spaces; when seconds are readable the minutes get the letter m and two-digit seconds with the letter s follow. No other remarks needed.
7h24
